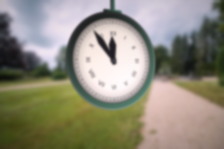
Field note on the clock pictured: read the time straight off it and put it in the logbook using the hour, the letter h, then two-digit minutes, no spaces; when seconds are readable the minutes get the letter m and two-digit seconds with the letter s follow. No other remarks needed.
11h54
